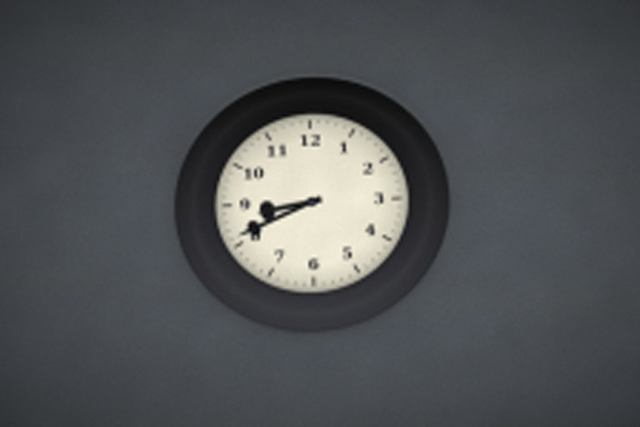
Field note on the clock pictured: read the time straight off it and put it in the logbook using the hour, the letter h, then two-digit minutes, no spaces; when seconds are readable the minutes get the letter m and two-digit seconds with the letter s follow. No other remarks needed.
8h41
